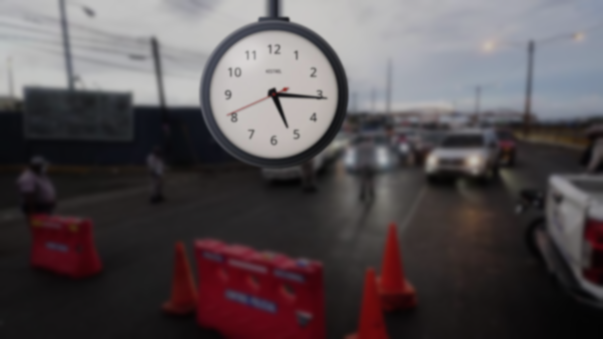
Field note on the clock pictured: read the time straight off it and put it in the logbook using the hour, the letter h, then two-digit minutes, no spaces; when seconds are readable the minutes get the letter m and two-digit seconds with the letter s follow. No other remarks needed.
5h15m41s
